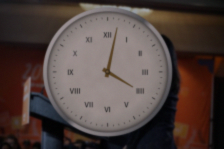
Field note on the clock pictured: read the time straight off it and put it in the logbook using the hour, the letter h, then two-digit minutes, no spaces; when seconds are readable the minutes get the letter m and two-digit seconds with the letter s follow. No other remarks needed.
4h02
